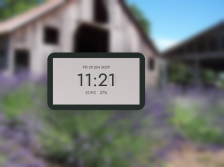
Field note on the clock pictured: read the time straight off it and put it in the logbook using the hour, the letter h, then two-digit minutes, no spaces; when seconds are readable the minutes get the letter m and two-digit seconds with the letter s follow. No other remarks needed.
11h21
